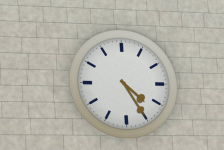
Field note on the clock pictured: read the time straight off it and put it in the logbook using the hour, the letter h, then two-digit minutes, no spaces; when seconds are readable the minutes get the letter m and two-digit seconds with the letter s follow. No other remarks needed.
4h25
